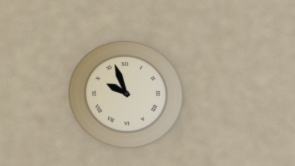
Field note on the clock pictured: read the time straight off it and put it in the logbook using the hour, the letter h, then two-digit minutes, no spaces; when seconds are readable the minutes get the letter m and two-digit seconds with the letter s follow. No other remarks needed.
9h57
